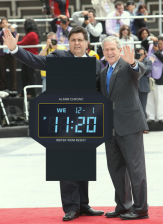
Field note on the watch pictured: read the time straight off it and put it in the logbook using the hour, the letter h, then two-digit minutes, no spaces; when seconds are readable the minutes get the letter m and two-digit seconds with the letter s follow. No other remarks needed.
11h20
